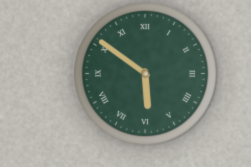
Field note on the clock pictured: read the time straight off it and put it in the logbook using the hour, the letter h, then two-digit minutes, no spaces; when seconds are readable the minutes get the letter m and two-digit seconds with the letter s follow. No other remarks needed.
5h51
